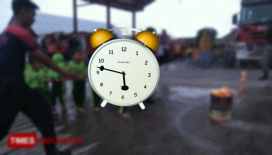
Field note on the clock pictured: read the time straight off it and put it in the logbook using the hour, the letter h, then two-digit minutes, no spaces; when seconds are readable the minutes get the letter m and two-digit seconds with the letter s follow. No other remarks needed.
5h47
